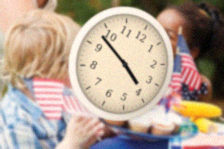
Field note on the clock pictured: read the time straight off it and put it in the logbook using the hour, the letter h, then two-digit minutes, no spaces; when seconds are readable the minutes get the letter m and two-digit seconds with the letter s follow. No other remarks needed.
3h48
